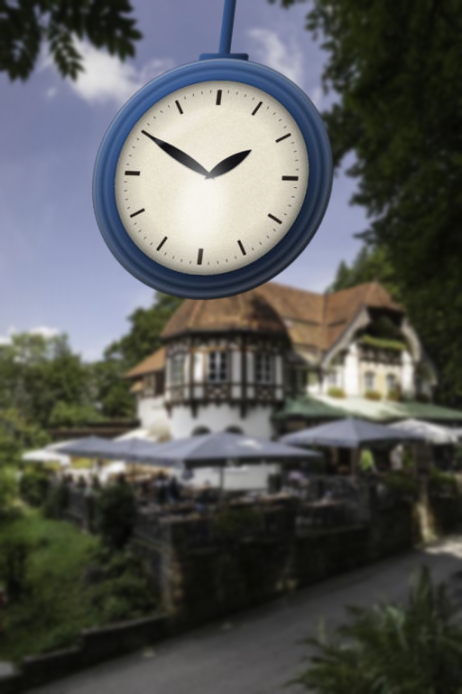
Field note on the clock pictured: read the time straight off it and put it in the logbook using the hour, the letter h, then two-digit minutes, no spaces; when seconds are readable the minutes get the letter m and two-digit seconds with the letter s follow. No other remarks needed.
1h50
